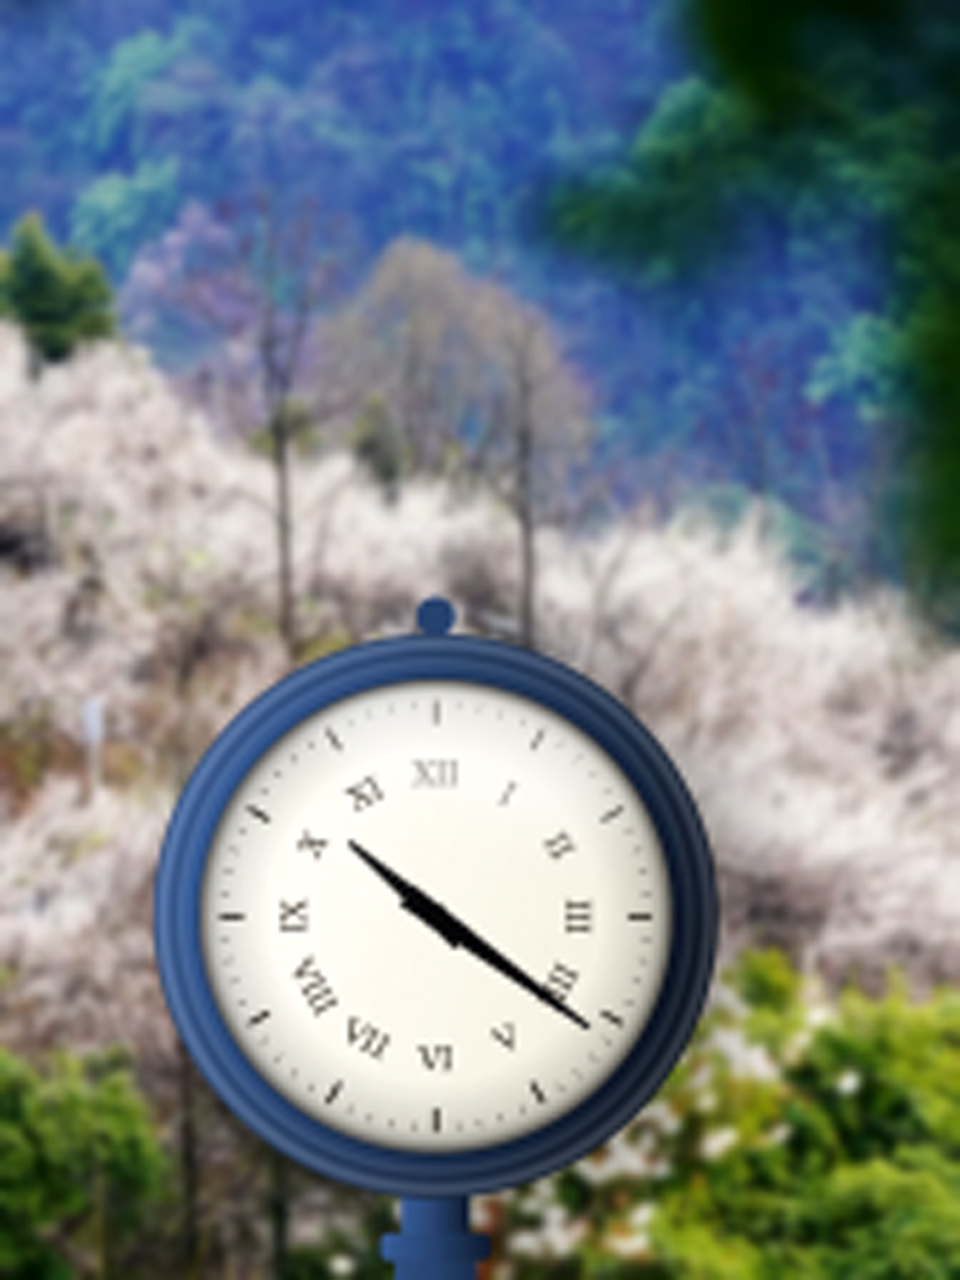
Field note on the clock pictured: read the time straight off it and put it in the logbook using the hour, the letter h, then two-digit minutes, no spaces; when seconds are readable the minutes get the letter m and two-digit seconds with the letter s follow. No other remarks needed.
10h21
